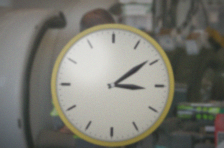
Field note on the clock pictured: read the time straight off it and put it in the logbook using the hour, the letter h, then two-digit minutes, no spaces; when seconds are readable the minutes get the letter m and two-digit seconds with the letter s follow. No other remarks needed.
3h09
